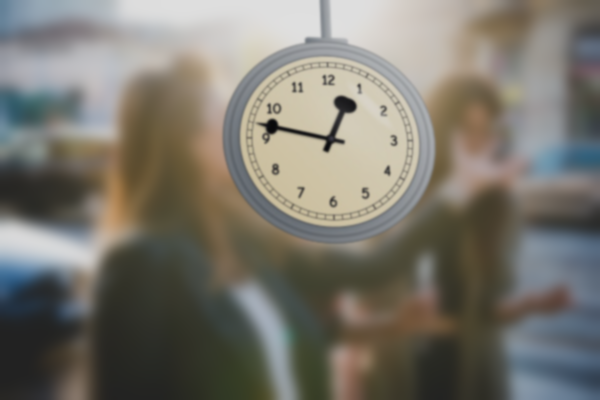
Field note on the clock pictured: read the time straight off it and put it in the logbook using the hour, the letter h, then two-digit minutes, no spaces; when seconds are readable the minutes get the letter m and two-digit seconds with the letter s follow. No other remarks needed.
12h47
